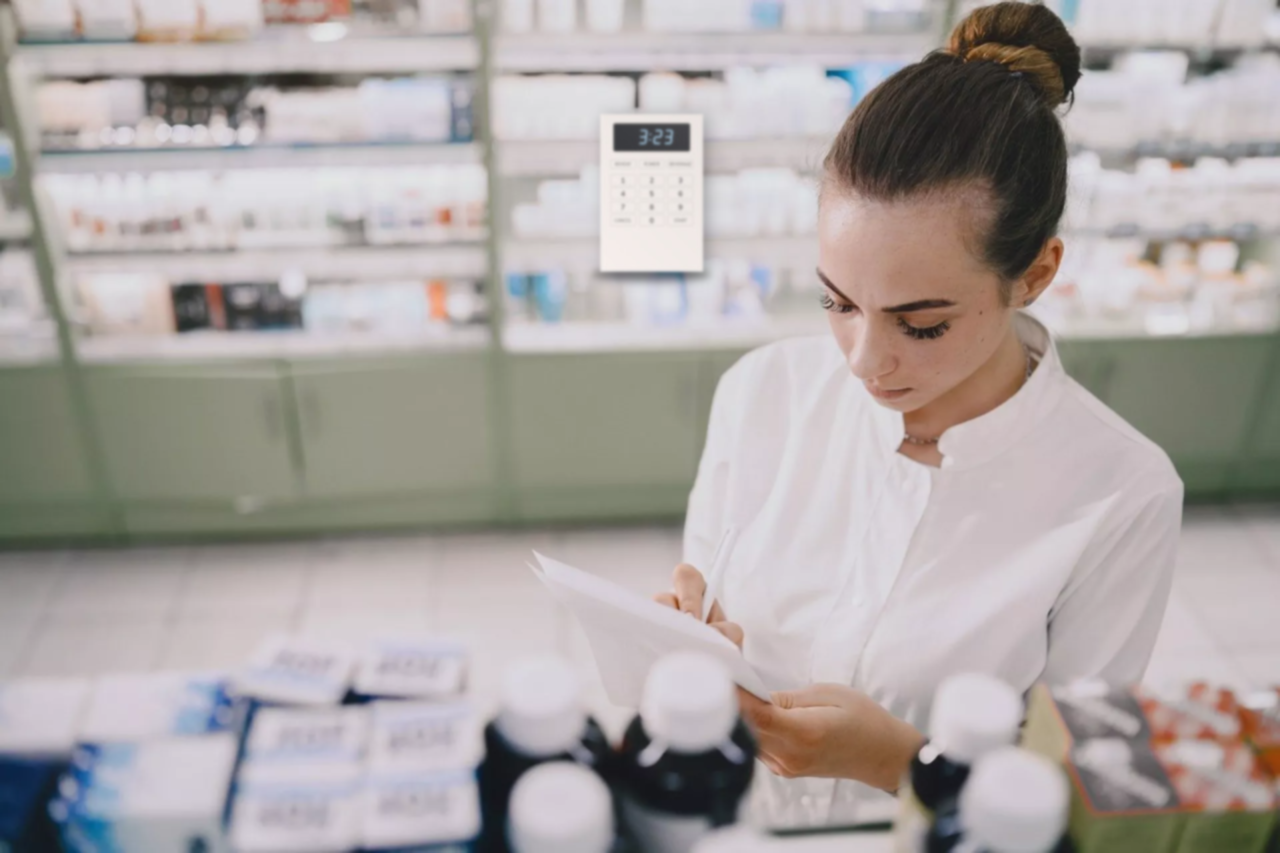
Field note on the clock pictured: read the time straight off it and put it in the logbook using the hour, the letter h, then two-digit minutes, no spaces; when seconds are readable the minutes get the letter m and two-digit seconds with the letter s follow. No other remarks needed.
3h23
